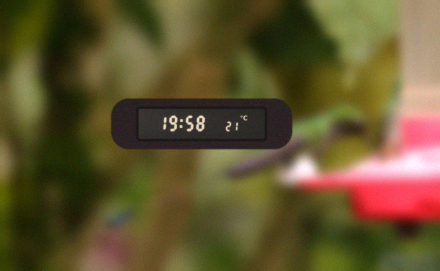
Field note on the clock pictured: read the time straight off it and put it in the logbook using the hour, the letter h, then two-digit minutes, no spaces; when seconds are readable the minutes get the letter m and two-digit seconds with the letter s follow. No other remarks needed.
19h58
